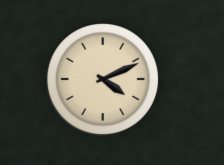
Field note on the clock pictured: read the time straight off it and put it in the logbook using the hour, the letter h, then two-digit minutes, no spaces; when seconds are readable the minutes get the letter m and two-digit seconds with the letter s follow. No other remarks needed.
4h11
